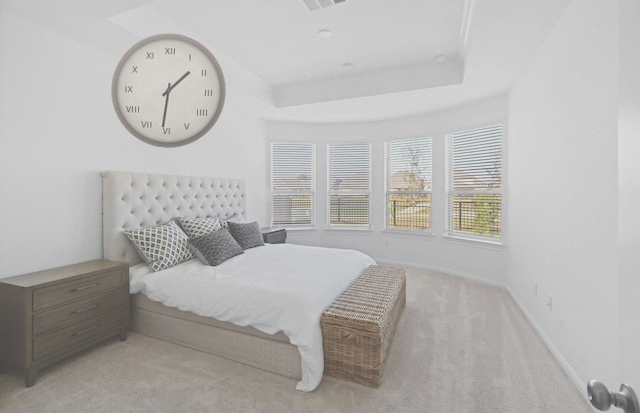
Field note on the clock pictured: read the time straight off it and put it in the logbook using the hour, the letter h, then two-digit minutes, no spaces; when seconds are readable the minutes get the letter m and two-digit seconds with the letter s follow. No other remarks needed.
1h31
